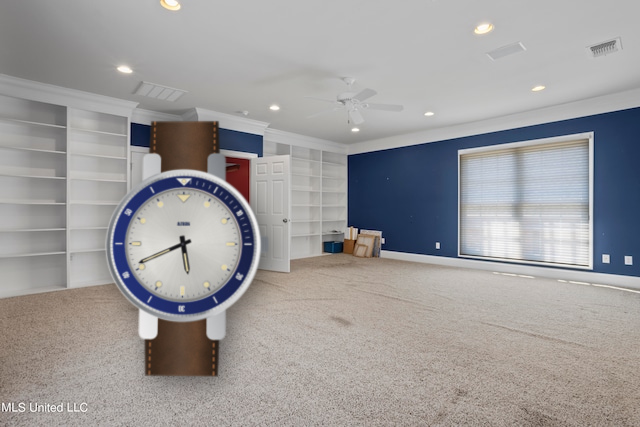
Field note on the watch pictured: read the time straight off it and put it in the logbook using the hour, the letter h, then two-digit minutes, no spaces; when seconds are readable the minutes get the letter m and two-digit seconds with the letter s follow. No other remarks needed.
5h41
